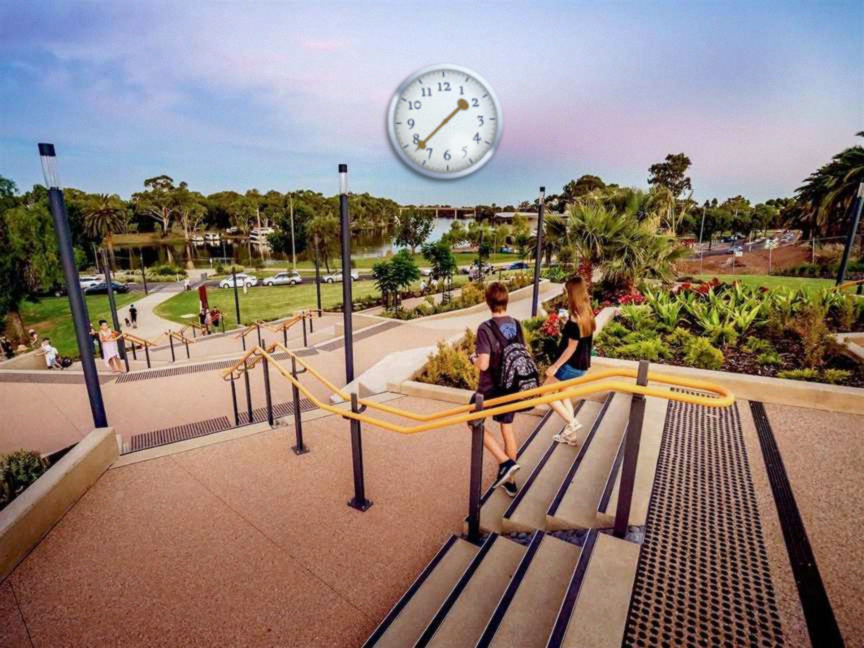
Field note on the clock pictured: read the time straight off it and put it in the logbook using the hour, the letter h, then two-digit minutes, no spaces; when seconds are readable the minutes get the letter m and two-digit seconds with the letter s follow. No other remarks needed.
1h38
